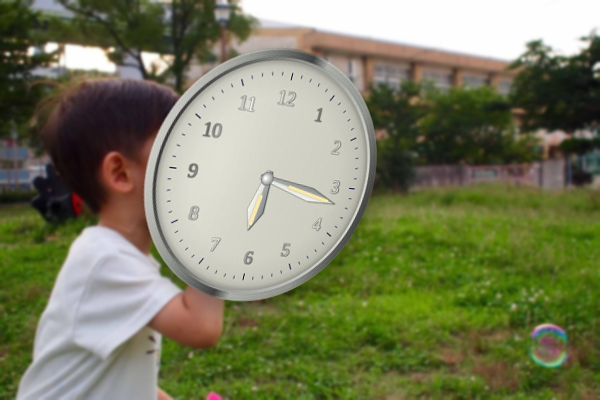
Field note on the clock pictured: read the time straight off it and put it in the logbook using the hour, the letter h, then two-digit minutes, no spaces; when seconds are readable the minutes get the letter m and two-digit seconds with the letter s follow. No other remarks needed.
6h17
